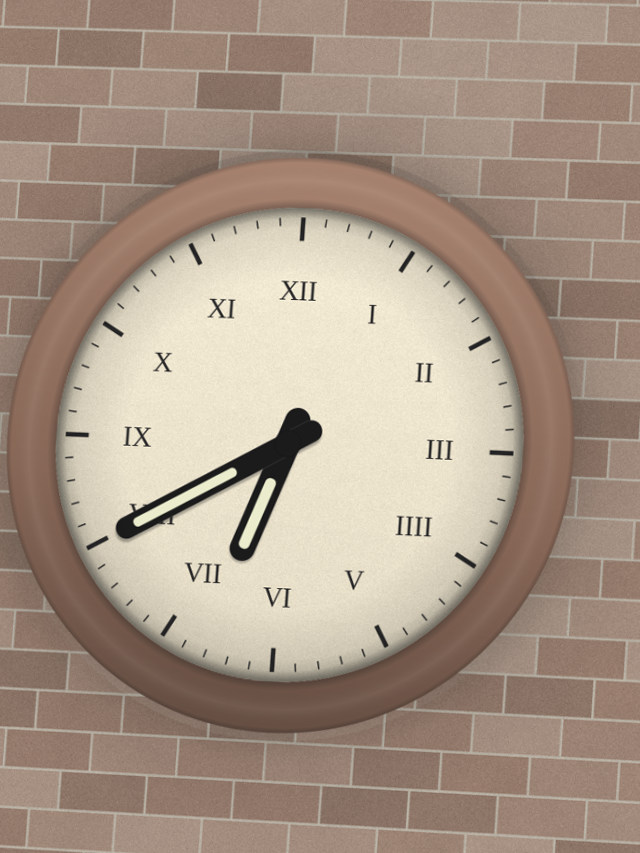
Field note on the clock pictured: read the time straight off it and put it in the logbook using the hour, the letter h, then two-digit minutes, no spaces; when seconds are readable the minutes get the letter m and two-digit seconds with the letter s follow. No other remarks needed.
6h40
